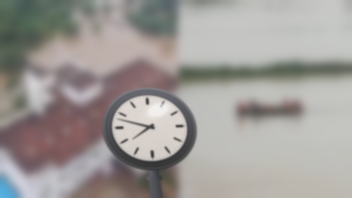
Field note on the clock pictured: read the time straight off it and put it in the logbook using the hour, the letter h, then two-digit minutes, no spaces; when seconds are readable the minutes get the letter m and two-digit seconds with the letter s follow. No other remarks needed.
7h48
